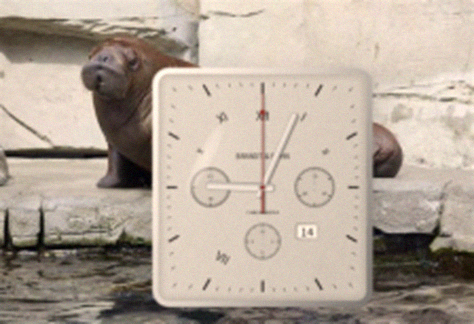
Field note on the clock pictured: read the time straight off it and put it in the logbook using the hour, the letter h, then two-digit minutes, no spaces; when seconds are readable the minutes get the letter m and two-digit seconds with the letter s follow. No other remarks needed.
9h04
